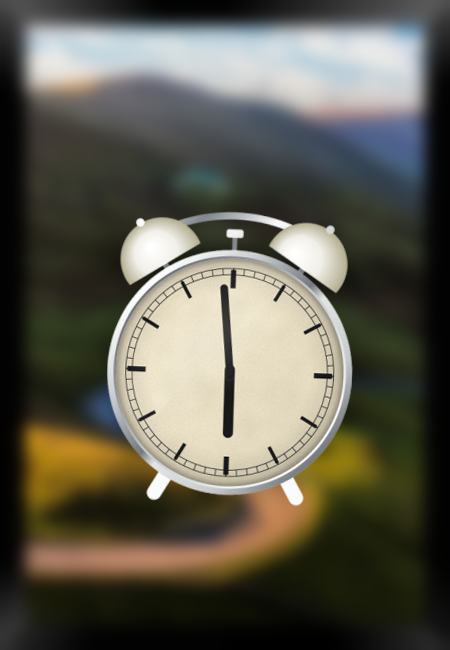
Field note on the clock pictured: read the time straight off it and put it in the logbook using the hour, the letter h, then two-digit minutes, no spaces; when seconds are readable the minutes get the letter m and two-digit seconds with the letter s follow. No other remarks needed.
5h59
